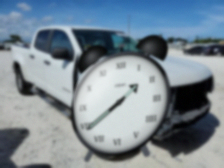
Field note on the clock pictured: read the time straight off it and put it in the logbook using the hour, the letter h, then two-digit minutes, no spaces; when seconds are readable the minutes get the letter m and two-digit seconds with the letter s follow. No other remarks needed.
1h39
